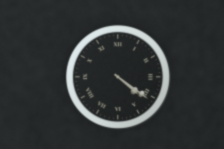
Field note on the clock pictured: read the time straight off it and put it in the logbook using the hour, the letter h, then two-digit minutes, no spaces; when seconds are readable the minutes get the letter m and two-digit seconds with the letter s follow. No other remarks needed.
4h21
